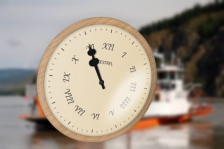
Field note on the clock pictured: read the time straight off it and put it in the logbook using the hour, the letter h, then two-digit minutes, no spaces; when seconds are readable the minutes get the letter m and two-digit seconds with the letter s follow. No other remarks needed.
10h55
